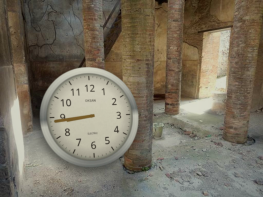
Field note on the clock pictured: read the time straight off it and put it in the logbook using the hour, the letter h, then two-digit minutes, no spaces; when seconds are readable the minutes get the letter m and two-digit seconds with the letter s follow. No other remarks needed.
8h44
